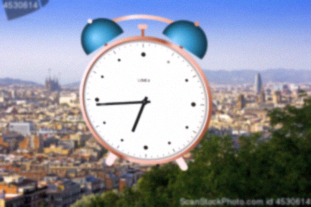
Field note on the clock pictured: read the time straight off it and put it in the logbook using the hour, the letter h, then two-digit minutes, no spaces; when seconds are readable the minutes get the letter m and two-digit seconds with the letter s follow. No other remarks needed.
6h44
